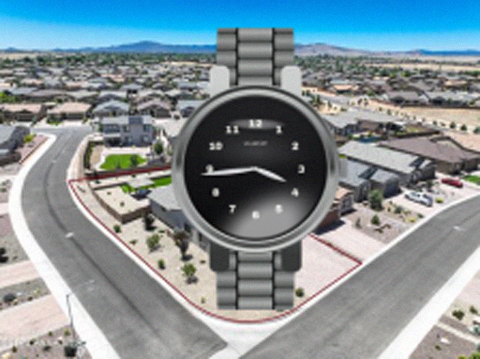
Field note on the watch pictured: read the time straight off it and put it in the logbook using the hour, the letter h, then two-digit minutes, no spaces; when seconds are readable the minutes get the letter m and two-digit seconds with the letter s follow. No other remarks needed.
3h44
